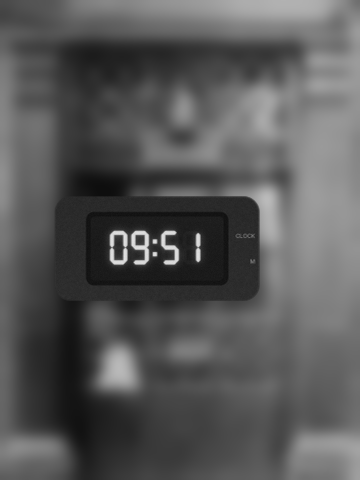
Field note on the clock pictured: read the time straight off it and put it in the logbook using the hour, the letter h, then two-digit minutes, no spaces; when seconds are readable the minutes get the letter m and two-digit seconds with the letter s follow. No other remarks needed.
9h51
